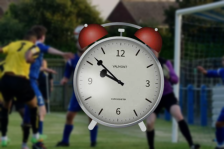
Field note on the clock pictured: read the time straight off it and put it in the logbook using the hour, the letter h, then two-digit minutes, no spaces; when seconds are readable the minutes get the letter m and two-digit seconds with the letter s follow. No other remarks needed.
9h52
